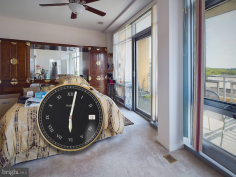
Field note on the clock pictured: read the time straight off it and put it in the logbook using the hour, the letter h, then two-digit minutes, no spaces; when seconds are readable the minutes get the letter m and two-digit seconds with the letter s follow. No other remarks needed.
6h02
